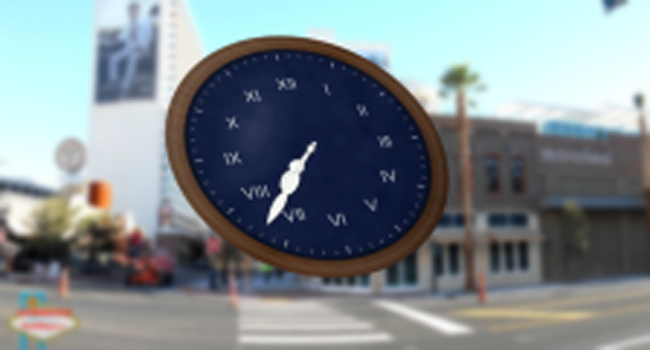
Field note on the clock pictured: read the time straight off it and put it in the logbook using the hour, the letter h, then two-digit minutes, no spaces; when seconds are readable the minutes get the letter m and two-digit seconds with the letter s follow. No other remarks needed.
7h37
